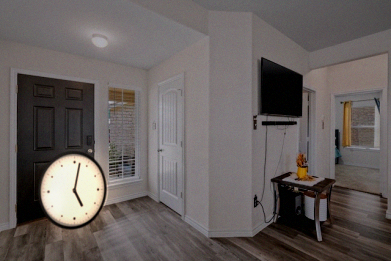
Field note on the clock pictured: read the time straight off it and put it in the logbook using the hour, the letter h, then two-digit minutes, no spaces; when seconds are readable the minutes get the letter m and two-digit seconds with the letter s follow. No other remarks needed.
5h02
